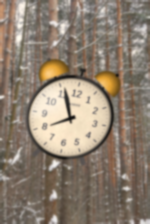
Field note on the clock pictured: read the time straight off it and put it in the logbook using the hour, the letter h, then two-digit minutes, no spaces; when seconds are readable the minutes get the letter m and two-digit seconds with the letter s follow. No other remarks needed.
7h56
